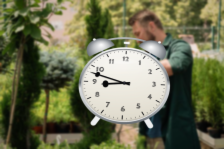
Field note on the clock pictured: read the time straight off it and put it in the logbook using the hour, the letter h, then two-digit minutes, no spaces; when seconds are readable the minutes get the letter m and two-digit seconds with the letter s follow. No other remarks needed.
8h48
